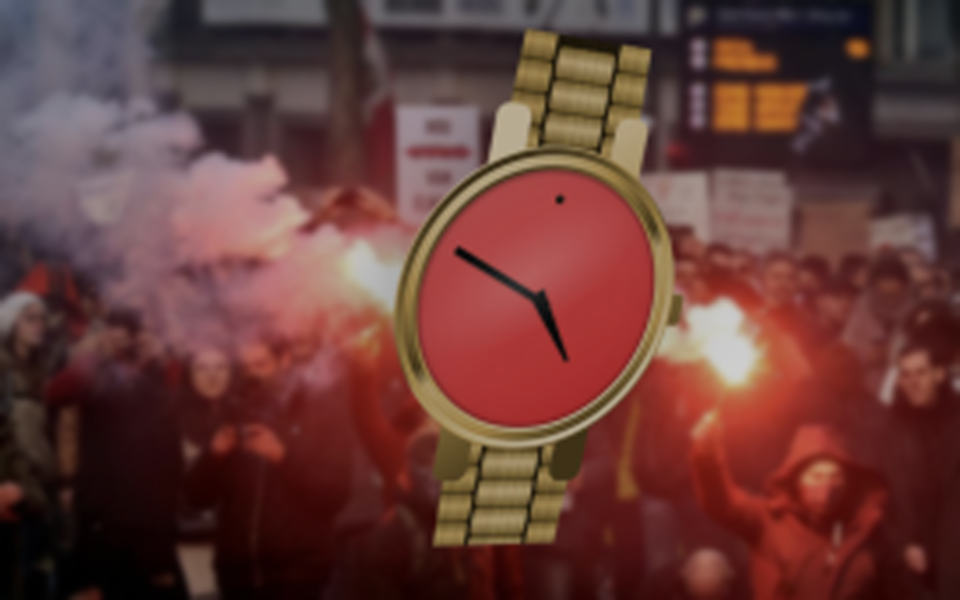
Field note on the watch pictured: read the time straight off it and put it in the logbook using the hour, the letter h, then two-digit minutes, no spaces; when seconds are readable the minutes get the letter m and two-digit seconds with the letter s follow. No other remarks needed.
4h49
